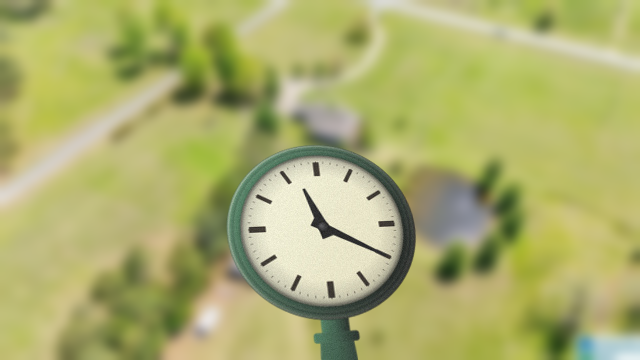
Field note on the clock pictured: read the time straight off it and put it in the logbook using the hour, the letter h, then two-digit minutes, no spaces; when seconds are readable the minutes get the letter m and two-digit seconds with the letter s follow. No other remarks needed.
11h20
